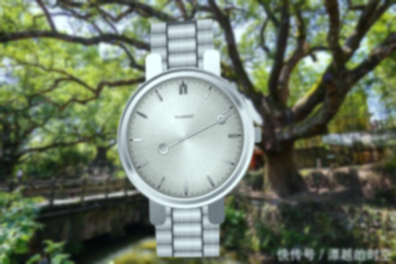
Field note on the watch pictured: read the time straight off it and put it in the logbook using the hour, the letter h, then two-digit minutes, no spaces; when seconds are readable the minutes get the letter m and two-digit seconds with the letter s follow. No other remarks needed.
8h11
